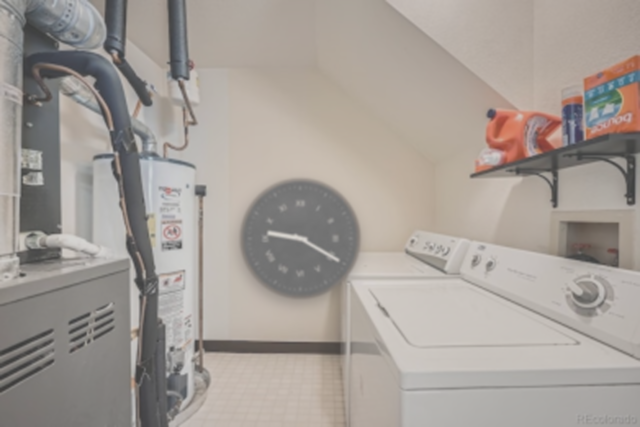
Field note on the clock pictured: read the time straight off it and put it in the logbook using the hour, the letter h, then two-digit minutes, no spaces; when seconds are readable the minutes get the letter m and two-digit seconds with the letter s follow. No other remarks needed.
9h20
